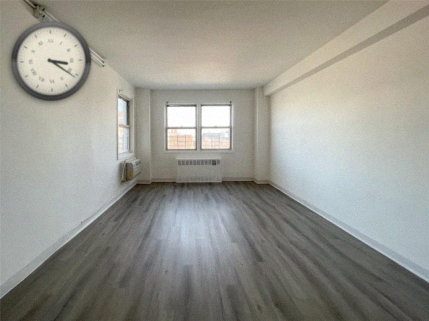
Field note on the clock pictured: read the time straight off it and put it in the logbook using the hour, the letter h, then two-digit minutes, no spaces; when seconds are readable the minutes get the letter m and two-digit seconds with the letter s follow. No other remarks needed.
3h21
